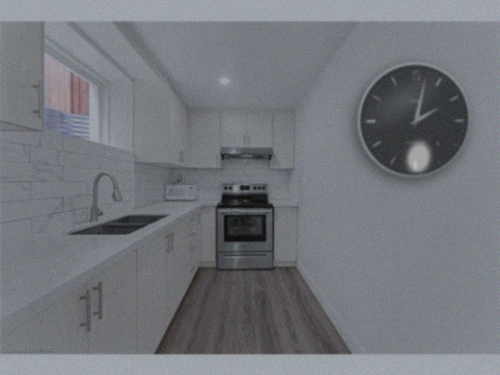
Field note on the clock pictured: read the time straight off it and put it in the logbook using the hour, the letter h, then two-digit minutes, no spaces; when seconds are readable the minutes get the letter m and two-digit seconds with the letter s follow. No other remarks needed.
2h02
